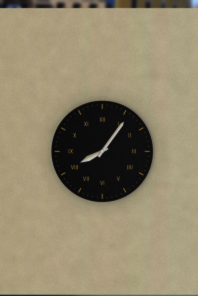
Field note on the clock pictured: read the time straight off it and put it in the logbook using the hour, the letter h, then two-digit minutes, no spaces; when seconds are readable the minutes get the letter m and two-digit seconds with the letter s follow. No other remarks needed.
8h06
